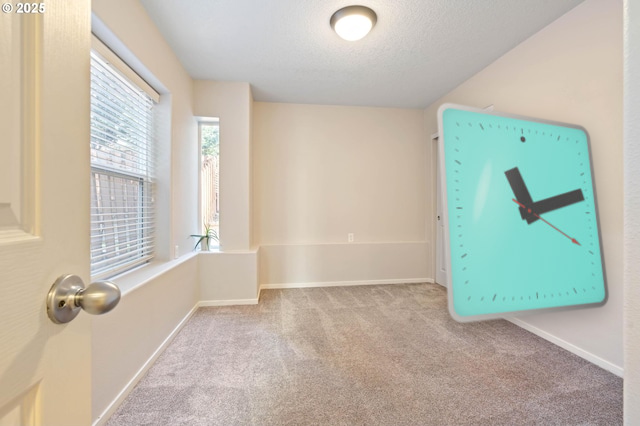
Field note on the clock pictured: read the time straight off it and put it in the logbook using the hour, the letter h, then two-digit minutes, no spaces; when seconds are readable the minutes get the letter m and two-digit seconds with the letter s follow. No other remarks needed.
11h12m20s
